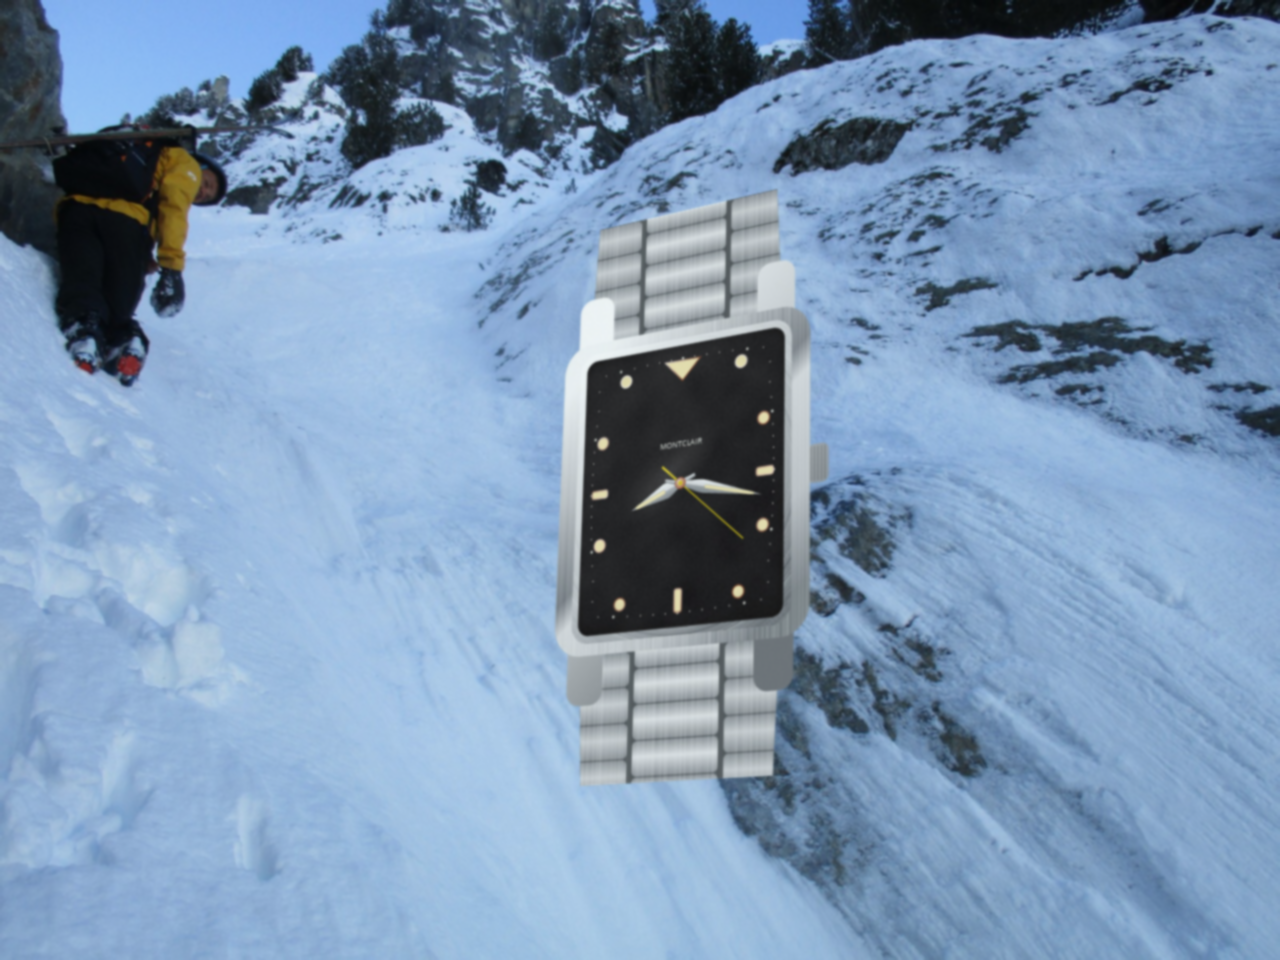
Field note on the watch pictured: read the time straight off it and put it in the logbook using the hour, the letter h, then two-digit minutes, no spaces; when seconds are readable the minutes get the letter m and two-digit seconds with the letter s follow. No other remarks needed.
8h17m22s
